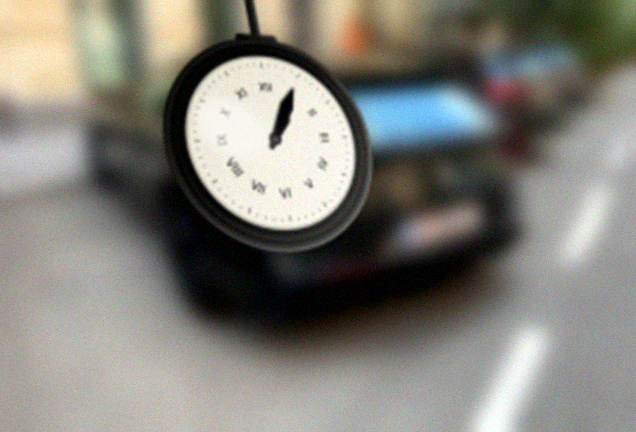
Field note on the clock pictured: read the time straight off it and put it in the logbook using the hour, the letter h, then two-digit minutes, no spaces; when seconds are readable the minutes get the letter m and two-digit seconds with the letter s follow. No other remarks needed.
1h05
